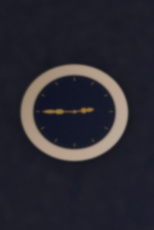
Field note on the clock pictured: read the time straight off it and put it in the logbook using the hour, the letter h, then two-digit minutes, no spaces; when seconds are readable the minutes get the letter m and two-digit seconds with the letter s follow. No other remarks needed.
2h45
